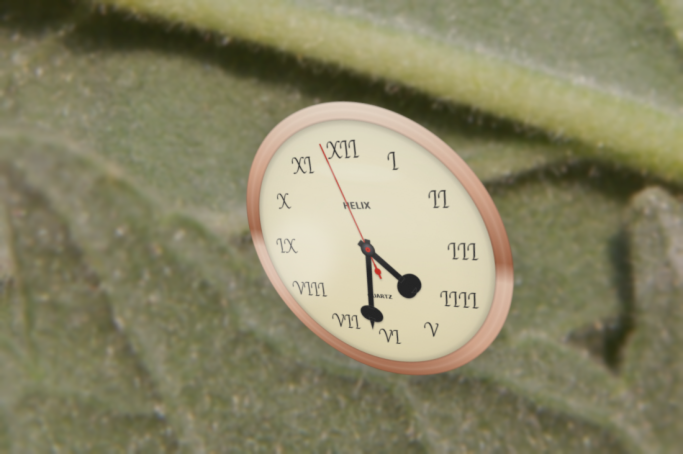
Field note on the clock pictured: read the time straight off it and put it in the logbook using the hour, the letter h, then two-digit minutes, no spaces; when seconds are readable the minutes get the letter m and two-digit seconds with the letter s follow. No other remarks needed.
4h31m58s
